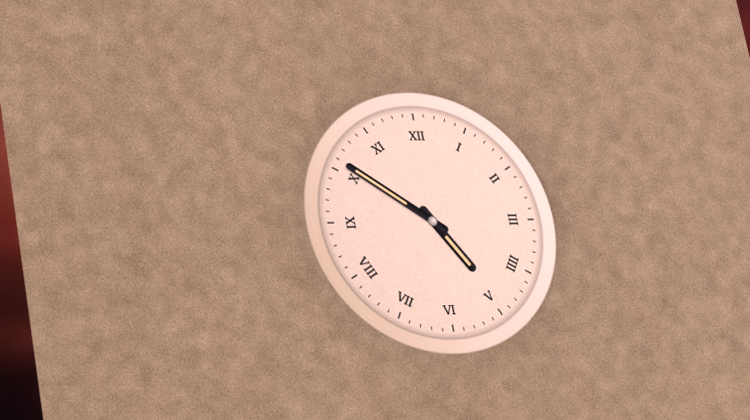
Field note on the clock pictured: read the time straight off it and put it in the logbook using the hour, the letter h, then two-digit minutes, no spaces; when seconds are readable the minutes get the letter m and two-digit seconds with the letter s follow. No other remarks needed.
4h51
